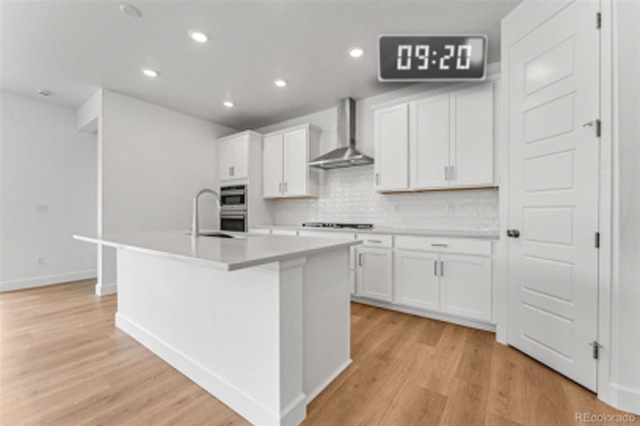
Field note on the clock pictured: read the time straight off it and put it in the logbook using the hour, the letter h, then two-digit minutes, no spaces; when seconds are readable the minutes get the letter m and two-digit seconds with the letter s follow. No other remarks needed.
9h20
